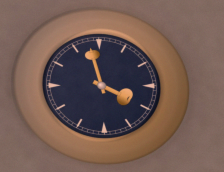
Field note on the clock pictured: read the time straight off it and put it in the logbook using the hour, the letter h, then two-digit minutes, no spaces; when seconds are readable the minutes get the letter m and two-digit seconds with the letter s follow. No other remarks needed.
3h58
